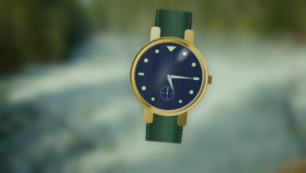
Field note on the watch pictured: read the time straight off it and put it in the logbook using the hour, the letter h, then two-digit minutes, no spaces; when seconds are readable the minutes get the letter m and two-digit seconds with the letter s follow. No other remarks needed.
5h15
